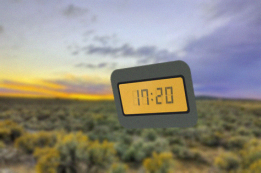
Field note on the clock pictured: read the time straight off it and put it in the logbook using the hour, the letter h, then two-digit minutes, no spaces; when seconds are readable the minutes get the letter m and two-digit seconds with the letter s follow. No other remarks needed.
17h20
